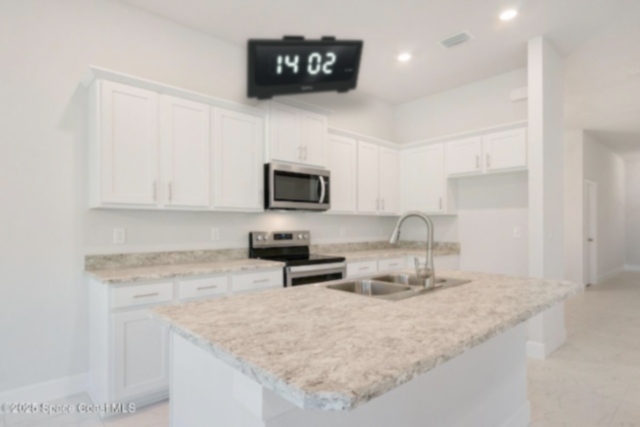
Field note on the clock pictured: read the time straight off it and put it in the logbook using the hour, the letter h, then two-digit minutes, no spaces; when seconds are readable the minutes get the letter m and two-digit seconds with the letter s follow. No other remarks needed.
14h02
